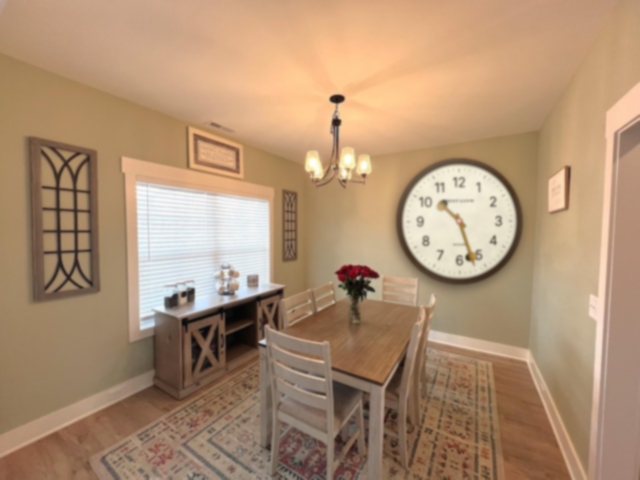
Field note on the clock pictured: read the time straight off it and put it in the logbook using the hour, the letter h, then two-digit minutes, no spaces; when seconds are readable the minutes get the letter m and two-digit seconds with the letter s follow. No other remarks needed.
10h27
